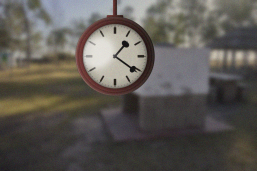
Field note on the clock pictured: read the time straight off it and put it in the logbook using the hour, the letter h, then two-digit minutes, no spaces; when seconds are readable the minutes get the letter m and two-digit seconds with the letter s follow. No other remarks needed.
1h21
